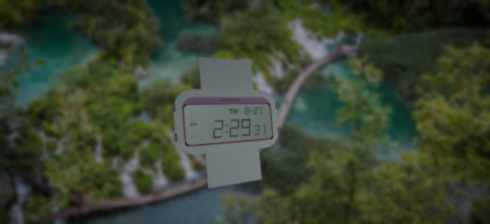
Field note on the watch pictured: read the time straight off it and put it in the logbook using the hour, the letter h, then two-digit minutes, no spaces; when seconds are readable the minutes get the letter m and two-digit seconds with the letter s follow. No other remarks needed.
2h29m31s
